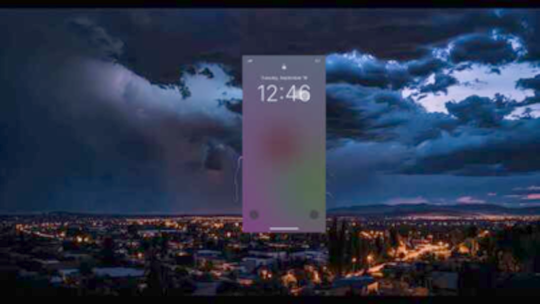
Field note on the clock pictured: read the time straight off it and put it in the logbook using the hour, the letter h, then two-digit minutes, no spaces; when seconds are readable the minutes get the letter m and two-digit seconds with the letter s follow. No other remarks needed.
12h46
